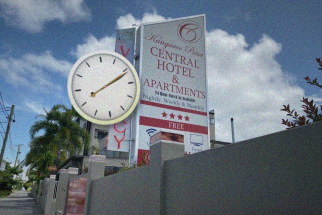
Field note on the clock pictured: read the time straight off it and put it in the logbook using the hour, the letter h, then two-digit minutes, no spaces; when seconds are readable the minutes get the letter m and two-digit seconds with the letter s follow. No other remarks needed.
8h11
